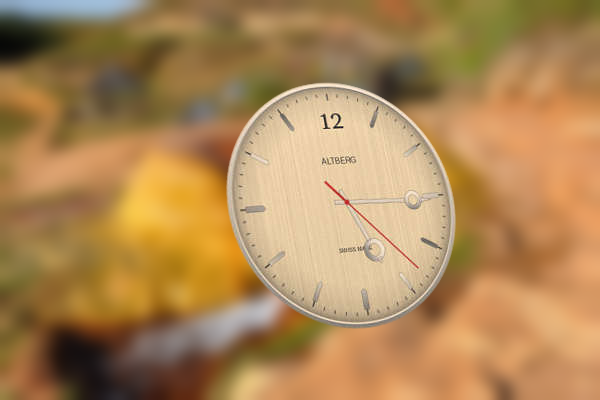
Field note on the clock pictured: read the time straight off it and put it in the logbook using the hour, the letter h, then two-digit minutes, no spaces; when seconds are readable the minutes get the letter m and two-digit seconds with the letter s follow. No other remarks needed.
5h15m23s
